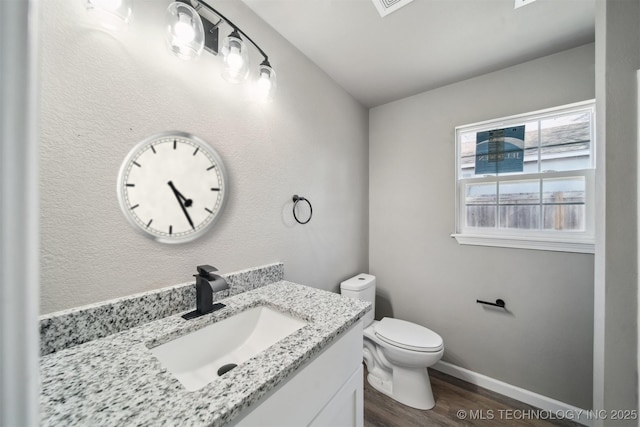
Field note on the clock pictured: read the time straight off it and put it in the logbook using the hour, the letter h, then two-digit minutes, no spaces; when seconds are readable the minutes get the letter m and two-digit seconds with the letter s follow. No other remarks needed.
4h25
